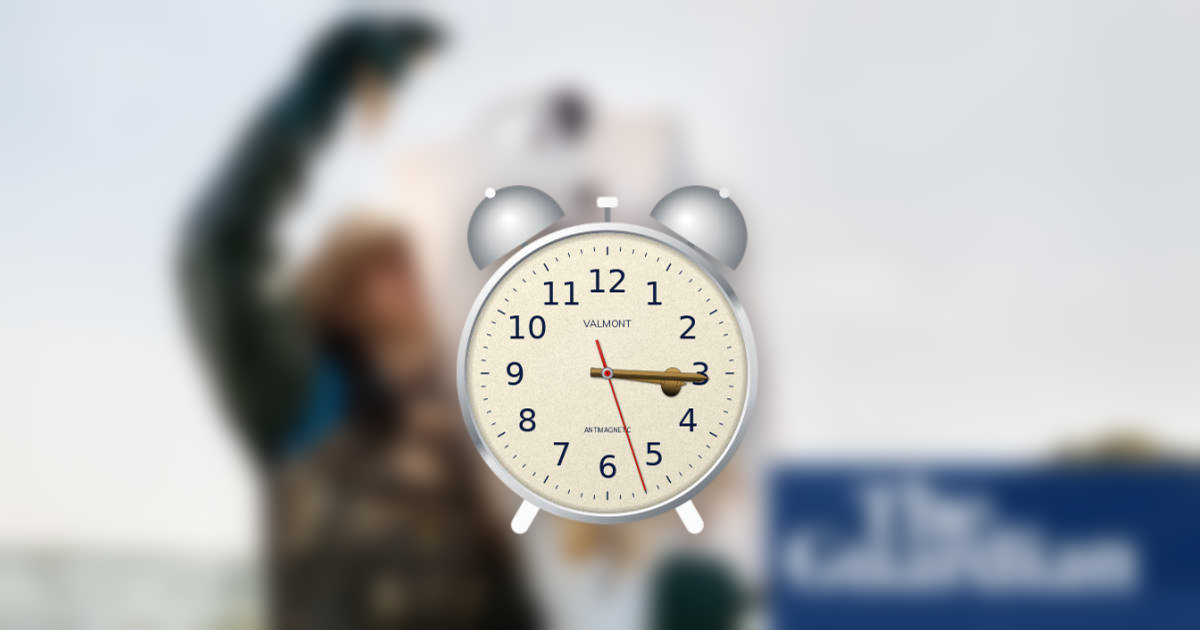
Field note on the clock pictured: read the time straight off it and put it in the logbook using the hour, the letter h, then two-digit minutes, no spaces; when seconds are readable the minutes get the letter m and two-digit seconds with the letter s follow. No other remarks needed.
3h15m27s
